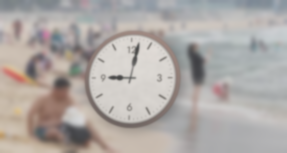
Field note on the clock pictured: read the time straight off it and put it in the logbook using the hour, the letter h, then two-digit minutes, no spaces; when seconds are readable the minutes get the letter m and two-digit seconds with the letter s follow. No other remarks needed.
9h02
